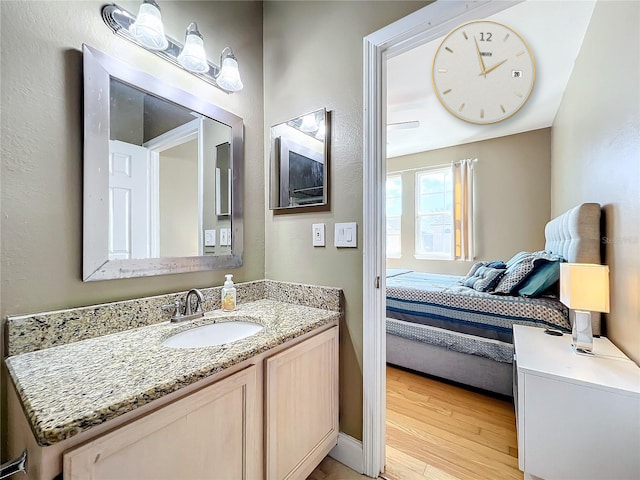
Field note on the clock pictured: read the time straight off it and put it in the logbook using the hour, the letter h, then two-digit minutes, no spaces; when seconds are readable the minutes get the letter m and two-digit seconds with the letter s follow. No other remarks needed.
1h57
